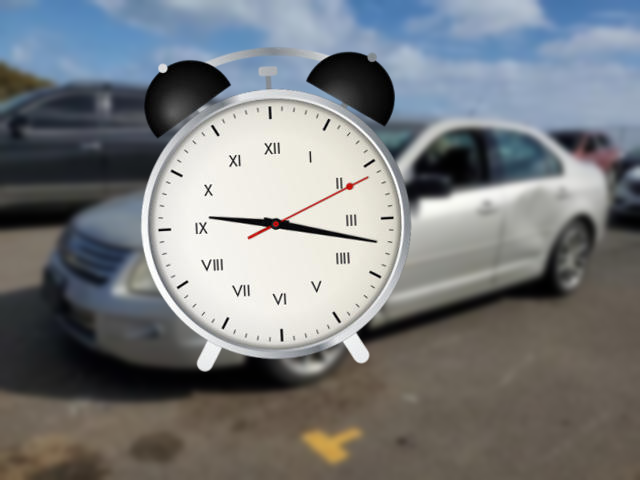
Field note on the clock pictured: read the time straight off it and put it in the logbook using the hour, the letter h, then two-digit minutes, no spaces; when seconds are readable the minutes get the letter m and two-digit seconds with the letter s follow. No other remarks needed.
9h17m11s
